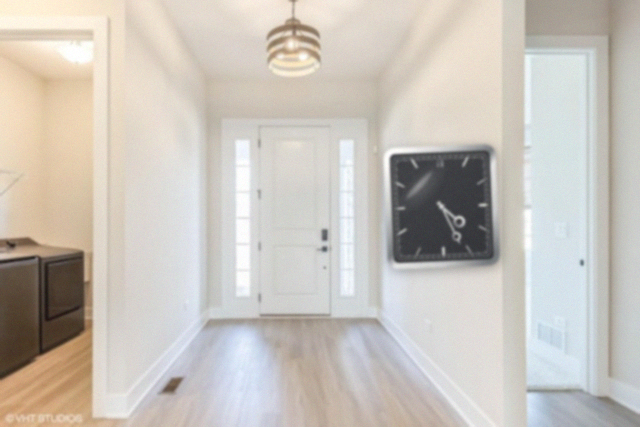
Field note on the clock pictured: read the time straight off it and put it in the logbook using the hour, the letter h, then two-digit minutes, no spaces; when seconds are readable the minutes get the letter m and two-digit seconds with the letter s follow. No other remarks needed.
4h26
